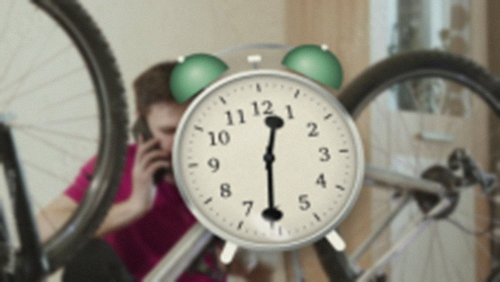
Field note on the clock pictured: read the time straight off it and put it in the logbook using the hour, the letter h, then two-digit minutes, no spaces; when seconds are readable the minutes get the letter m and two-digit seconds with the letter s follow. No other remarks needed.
12h31
